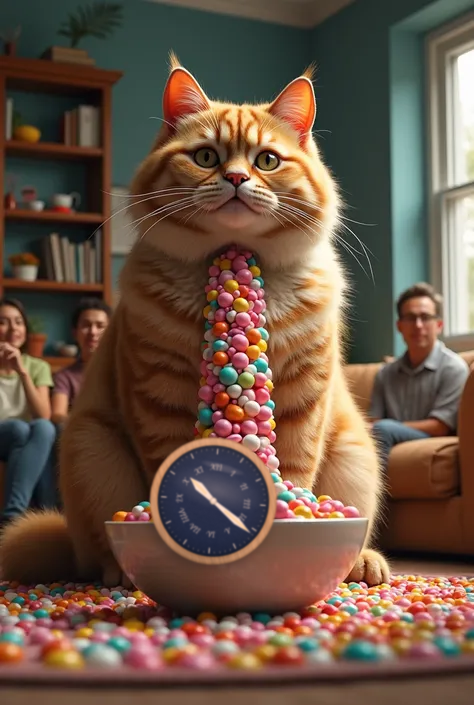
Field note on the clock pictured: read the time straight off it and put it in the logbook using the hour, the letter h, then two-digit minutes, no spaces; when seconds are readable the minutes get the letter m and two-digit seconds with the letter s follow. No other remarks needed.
10h21
